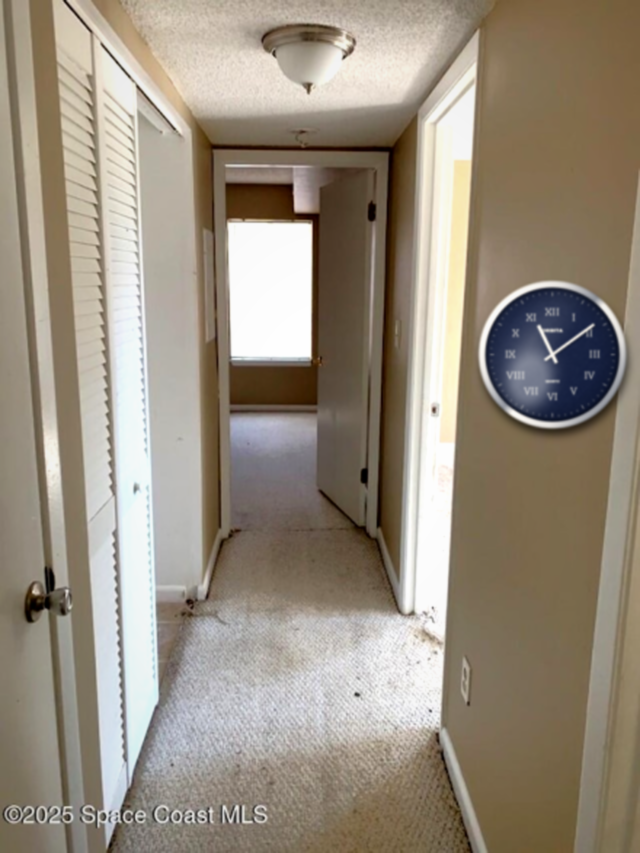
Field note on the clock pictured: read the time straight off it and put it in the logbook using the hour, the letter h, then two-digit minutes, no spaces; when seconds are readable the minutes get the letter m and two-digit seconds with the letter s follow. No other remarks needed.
11h09
